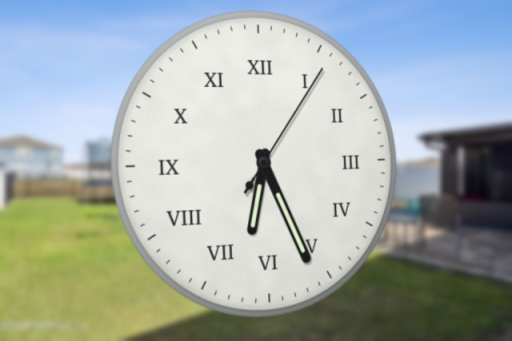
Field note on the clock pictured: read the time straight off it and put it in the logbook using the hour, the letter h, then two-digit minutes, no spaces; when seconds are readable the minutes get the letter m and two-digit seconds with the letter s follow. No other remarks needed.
6h26m06s
